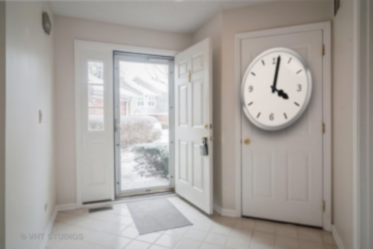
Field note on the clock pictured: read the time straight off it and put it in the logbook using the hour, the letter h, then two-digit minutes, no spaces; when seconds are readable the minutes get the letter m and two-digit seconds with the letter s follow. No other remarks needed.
4h01
